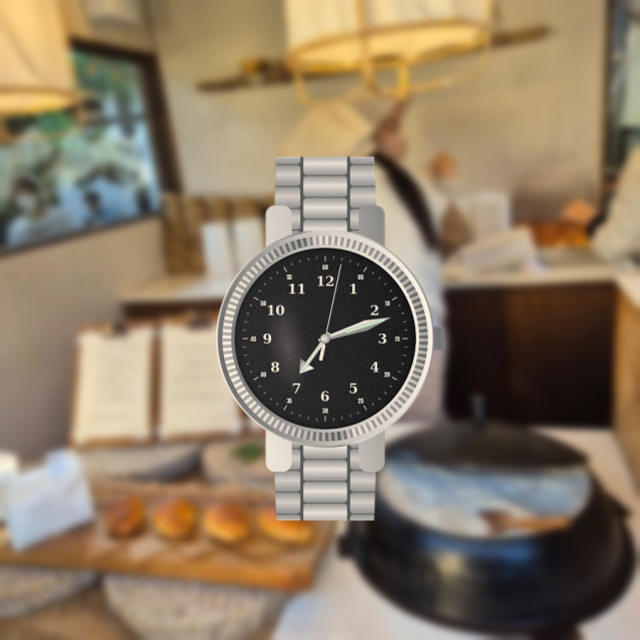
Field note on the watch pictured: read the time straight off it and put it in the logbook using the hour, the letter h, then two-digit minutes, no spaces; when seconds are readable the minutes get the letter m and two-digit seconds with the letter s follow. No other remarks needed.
7h12m02s
